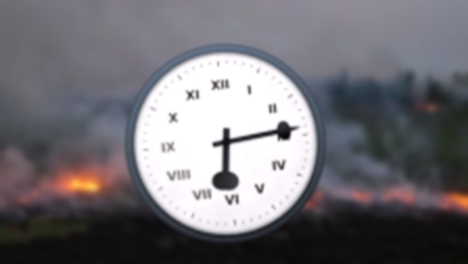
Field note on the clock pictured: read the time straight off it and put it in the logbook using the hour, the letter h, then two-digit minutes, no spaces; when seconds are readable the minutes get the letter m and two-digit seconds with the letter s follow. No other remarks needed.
6h14
